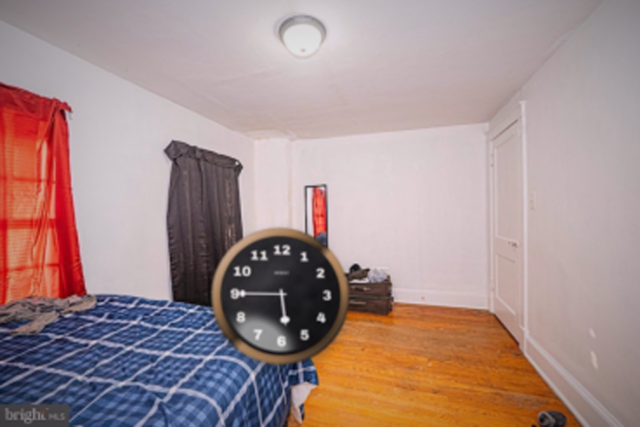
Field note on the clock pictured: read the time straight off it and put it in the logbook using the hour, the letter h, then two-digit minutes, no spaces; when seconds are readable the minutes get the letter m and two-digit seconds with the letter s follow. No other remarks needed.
5h45
